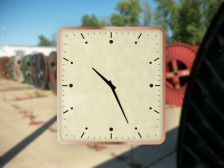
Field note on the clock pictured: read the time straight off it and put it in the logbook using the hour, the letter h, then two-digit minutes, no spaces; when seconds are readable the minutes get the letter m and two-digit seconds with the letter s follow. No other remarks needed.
10h26
